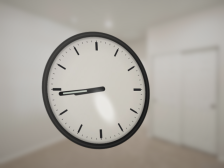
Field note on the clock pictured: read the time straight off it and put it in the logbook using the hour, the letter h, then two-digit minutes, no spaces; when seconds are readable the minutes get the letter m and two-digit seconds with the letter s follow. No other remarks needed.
8h44
